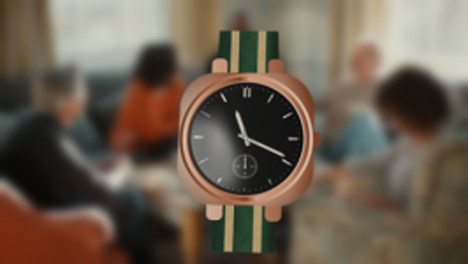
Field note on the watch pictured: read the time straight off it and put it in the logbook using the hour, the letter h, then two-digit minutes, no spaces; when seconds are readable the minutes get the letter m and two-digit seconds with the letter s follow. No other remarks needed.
11h19
